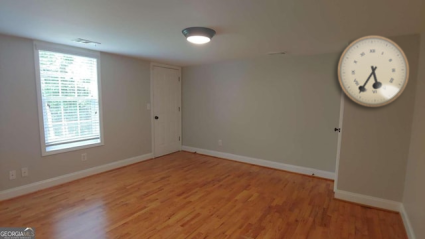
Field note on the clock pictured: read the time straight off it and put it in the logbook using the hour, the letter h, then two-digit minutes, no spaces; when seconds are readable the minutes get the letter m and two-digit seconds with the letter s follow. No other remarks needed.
5h36
